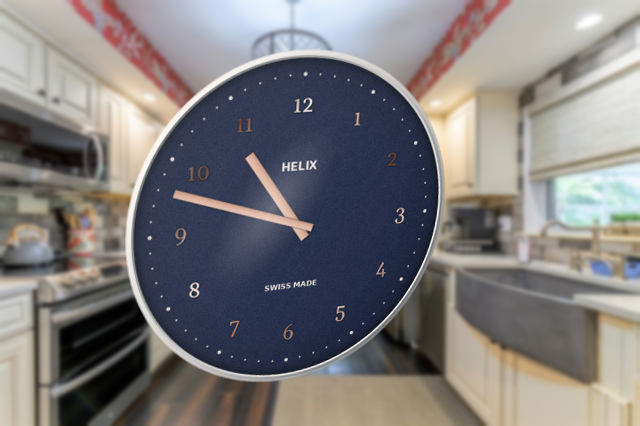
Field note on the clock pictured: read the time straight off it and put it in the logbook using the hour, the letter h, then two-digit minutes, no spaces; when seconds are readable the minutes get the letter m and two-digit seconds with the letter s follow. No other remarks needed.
10h48
